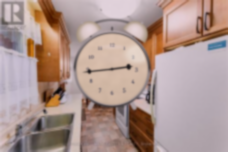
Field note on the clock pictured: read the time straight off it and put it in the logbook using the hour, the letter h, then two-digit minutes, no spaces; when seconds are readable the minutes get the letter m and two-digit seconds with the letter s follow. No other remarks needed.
2h44
